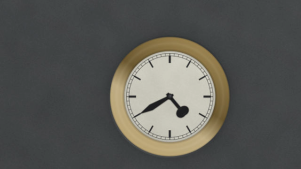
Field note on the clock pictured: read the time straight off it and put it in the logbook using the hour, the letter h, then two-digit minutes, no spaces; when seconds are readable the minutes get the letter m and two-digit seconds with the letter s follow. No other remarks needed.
4h40
